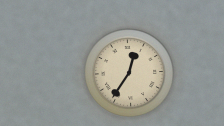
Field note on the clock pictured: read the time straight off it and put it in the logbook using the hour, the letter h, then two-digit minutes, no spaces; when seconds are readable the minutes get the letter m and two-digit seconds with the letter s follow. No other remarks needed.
12h36
